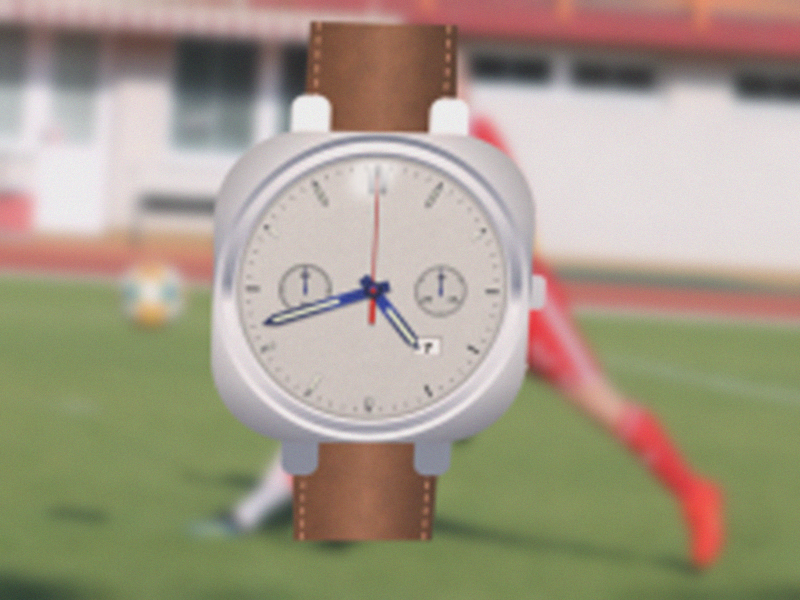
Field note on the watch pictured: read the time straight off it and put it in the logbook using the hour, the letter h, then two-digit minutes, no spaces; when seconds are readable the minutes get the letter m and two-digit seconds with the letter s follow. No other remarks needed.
4h42
